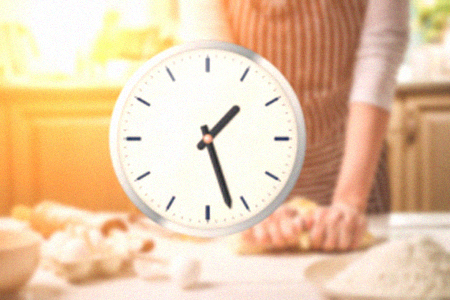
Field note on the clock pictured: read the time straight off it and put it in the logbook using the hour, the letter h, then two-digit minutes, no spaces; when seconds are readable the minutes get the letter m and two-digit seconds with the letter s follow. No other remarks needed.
1h27
